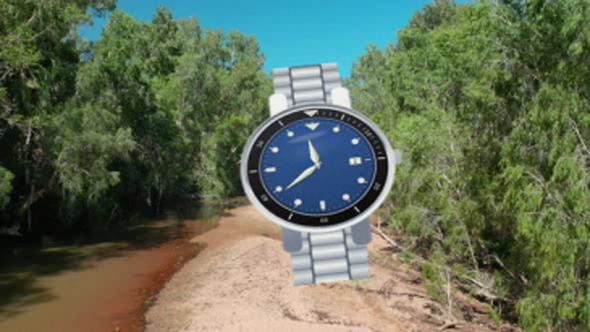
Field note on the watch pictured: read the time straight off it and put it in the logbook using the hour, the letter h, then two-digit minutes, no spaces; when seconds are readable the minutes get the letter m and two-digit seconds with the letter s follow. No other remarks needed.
11h39
